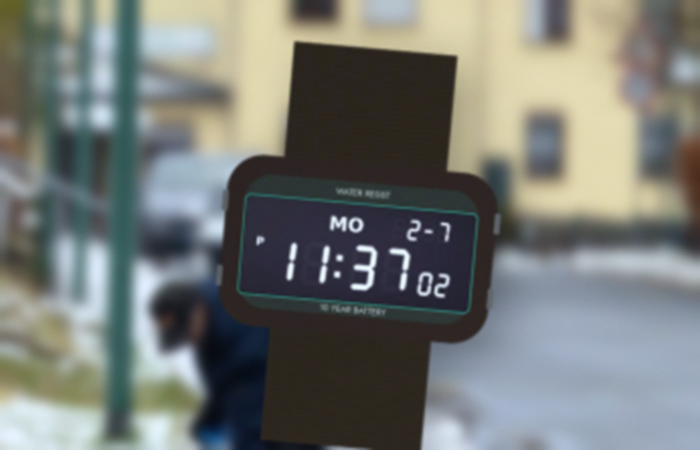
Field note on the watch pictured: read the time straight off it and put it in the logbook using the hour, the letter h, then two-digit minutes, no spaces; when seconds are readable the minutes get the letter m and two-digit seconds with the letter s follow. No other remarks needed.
11h37m02s
